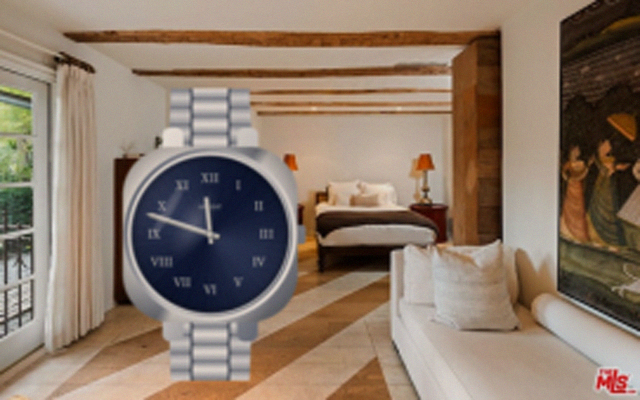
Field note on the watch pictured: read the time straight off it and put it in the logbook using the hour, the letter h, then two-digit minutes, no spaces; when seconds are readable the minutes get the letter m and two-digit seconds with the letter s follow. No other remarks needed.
11h48
